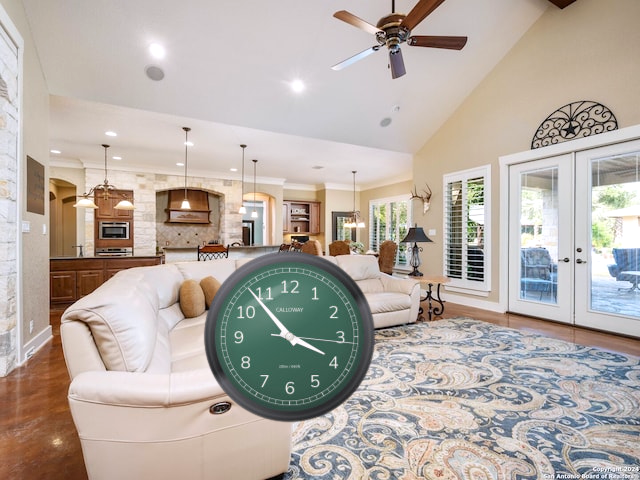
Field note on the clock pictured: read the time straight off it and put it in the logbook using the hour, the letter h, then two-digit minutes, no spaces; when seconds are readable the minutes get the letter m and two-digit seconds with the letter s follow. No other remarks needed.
3h53m16s
